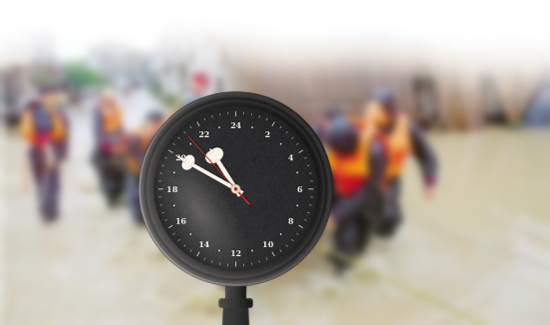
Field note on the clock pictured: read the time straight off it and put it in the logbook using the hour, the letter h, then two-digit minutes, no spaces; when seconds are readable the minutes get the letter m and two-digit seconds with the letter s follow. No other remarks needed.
21h49m53s
